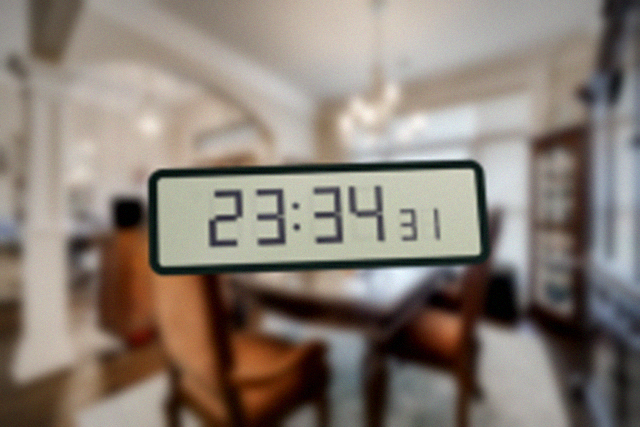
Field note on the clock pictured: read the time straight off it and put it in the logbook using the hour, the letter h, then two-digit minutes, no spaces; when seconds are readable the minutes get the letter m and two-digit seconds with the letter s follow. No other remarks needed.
23h34m31s
